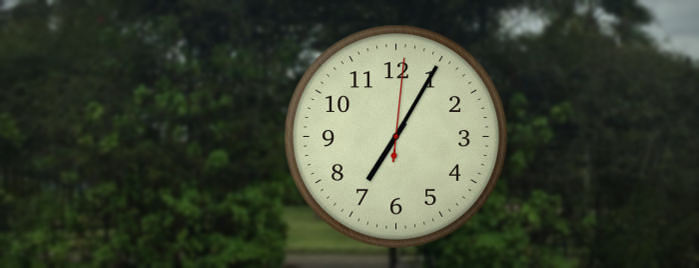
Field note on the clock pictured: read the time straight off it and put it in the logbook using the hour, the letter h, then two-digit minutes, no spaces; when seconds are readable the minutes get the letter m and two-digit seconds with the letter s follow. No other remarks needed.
7h05m01s
